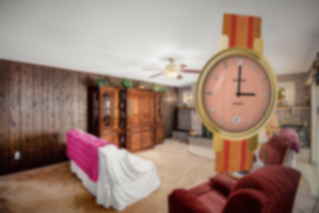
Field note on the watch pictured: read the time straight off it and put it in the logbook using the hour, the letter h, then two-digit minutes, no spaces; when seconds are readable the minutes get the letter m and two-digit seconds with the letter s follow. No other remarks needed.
3h00
